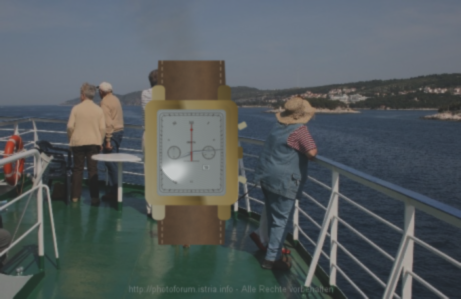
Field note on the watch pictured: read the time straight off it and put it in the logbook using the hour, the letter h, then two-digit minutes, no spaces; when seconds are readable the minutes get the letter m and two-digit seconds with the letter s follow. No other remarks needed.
8h14
